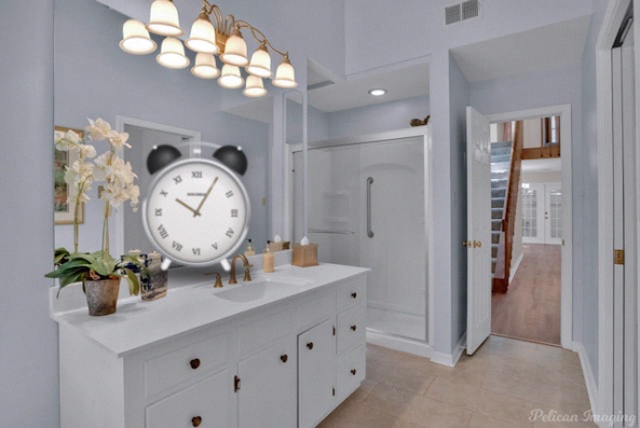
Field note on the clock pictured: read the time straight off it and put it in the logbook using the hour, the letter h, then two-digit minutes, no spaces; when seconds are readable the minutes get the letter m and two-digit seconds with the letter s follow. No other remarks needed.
10h05
